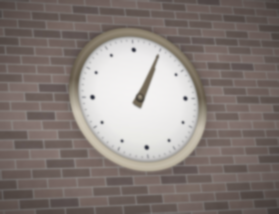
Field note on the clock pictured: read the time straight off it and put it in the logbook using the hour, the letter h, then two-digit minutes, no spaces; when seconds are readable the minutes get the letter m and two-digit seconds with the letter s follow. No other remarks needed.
1h05
